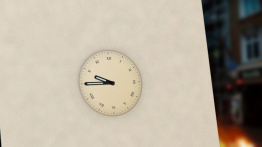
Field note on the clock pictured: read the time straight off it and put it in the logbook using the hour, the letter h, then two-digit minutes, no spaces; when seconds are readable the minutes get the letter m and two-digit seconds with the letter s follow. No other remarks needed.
9h45
